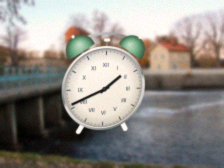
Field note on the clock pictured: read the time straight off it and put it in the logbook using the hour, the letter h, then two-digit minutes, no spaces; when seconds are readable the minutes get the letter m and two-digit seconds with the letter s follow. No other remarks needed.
1h41
